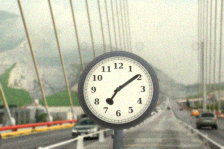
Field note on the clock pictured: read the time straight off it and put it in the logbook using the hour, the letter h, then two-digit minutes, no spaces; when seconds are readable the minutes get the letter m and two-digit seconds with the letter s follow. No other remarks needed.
7h09
